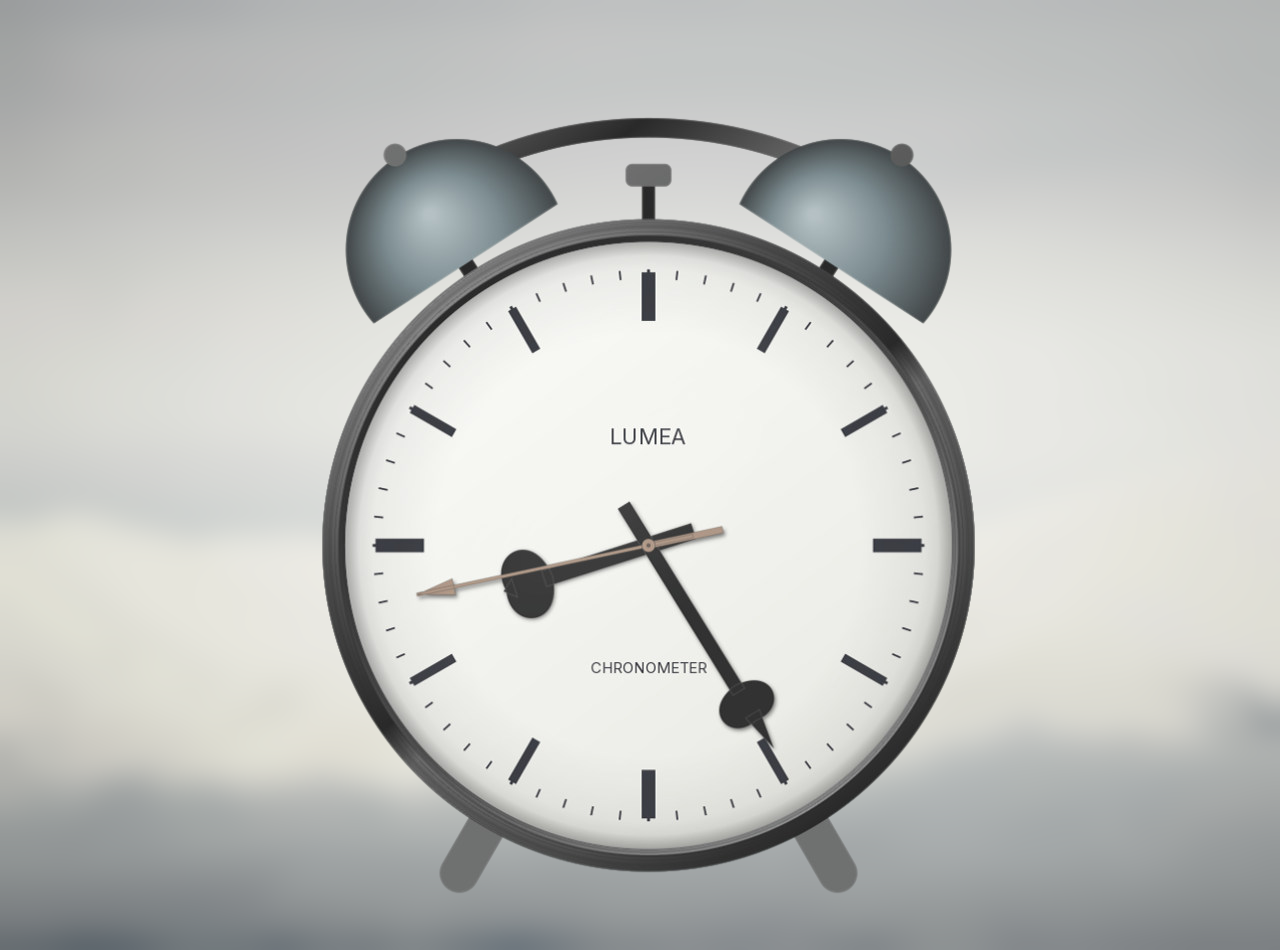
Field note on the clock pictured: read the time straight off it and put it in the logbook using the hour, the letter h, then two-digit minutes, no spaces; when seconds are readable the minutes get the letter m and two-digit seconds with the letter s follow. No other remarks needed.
8h24m43s
